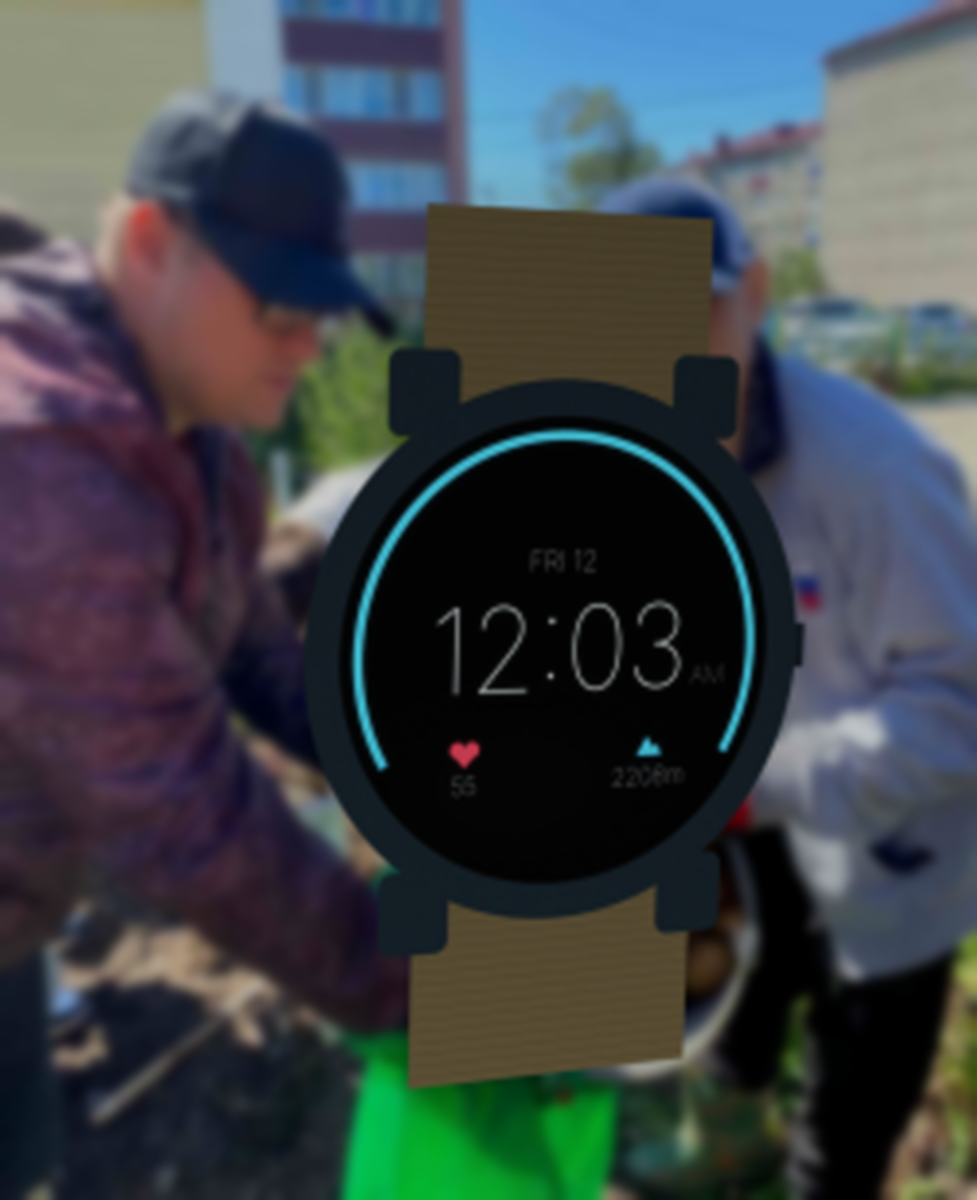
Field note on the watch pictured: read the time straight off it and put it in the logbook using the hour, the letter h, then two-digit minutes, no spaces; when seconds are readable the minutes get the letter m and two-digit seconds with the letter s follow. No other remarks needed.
12h03
